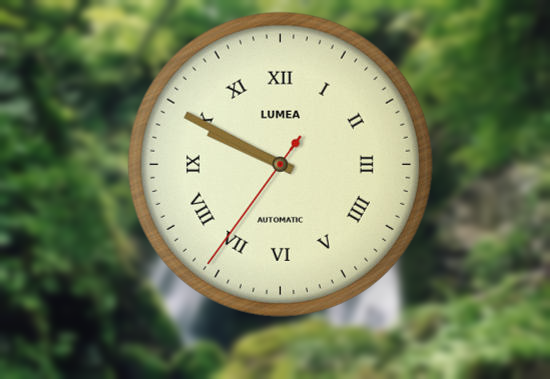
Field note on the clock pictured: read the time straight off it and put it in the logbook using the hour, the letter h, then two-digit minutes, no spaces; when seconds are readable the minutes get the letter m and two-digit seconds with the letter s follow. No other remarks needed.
9h49m36s
